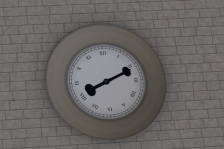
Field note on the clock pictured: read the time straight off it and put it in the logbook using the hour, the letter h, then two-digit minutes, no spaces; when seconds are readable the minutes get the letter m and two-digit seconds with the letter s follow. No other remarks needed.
8h11
